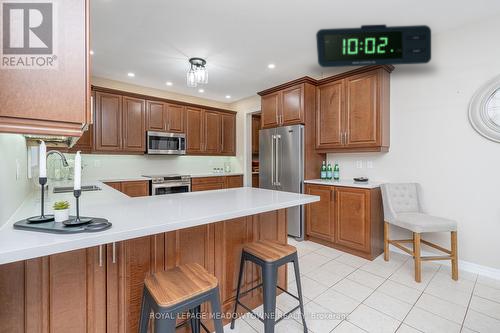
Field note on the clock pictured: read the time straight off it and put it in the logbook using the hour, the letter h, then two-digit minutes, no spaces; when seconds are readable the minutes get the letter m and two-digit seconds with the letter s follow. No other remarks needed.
10h02
